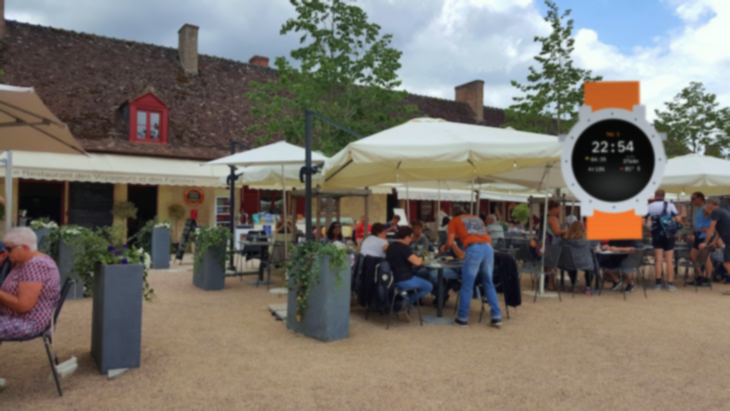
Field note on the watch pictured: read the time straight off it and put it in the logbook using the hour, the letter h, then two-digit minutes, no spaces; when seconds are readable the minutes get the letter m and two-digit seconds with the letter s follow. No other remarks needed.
22h54
